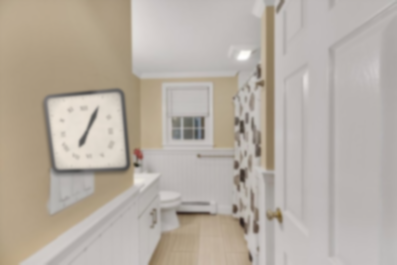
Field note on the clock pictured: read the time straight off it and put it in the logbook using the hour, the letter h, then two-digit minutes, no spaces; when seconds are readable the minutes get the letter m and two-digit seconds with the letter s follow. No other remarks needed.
7h05
